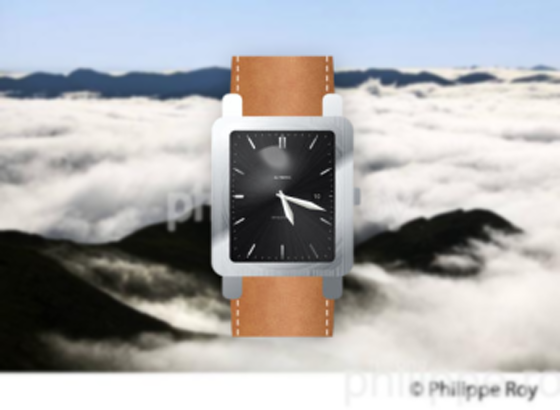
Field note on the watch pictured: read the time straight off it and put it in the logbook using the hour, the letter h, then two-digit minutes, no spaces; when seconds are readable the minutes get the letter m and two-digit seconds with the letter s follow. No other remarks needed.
5h18
